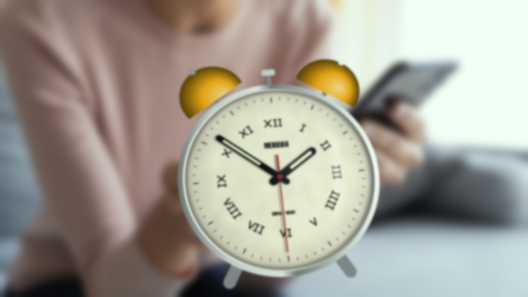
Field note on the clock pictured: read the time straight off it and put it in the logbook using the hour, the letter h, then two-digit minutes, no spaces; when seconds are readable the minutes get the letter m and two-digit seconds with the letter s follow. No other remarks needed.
1h51m30s
